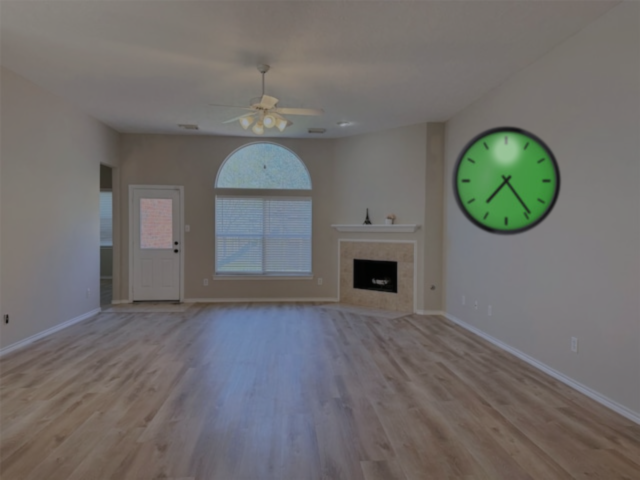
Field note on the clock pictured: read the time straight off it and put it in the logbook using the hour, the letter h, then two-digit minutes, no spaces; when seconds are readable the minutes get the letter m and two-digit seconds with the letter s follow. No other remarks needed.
7h24
